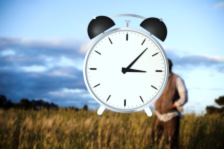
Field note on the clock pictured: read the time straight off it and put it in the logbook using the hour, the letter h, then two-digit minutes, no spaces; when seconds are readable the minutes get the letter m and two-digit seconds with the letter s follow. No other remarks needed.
3h07
